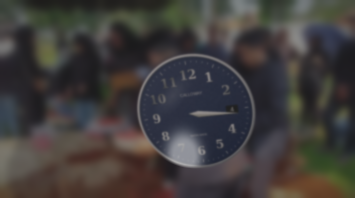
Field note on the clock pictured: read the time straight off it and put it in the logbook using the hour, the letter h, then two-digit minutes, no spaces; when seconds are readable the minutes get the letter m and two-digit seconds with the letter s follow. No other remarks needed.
3h16
